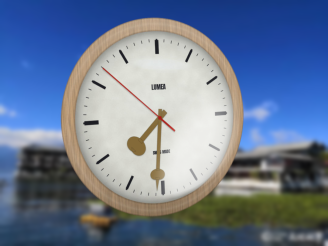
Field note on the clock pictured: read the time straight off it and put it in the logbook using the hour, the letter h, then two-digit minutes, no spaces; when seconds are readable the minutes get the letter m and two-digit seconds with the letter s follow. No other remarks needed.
7h30m52s
